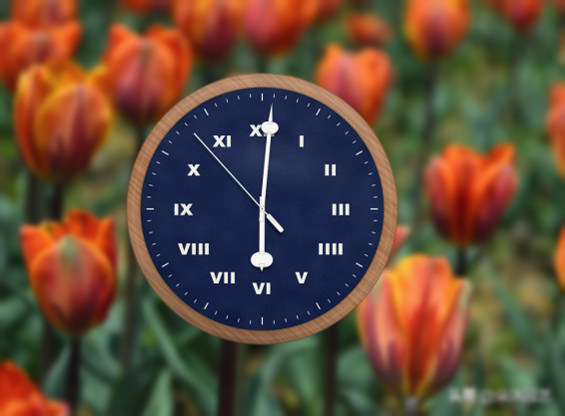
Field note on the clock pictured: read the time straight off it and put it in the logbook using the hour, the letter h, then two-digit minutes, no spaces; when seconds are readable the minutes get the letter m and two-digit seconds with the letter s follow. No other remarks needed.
6h00m53s
